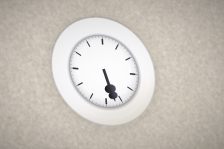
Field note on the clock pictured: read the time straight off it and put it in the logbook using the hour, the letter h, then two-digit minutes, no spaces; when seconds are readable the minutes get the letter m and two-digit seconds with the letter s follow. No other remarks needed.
5h27
